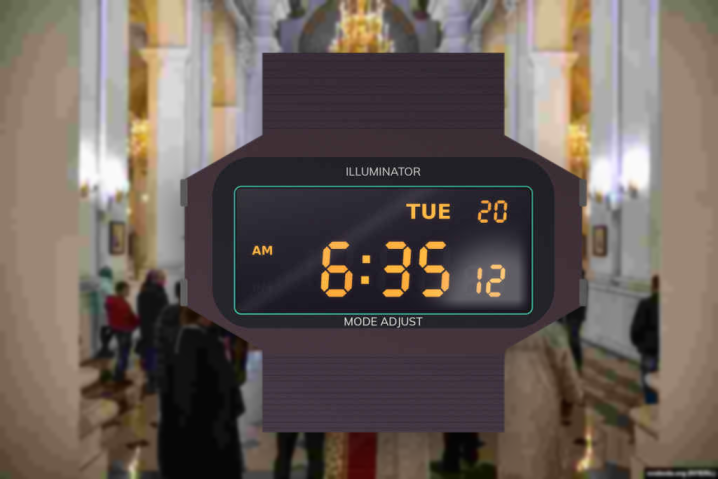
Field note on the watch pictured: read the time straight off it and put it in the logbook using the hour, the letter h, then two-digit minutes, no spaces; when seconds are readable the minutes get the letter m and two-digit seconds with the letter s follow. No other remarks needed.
6h35m12s
